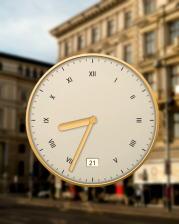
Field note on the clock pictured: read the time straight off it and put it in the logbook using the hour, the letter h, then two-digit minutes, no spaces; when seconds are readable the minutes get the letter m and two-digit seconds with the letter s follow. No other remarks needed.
8h34
